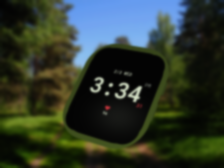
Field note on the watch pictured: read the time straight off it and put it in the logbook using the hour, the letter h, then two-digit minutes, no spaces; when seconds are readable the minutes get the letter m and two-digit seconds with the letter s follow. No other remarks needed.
3h34
